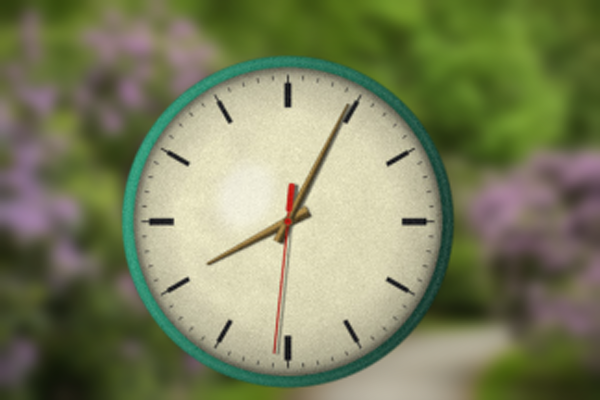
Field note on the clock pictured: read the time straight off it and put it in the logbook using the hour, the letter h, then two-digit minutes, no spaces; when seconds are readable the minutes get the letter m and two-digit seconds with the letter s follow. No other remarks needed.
8h04m31s
